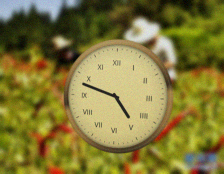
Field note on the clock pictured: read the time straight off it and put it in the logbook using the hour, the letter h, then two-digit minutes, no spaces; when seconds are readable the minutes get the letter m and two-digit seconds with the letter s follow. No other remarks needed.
4h48
